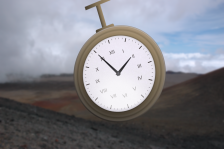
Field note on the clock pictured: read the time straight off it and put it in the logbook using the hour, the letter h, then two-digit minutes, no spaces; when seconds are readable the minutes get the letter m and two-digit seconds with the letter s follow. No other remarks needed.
1h55
